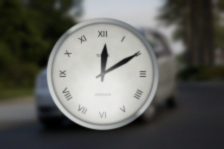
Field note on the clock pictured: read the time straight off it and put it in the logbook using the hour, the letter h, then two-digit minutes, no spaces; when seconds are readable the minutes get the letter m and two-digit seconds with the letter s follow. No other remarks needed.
12h10
